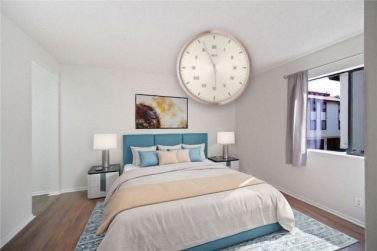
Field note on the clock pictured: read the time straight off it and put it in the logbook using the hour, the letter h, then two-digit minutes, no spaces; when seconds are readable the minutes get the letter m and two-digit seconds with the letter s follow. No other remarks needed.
5h56
